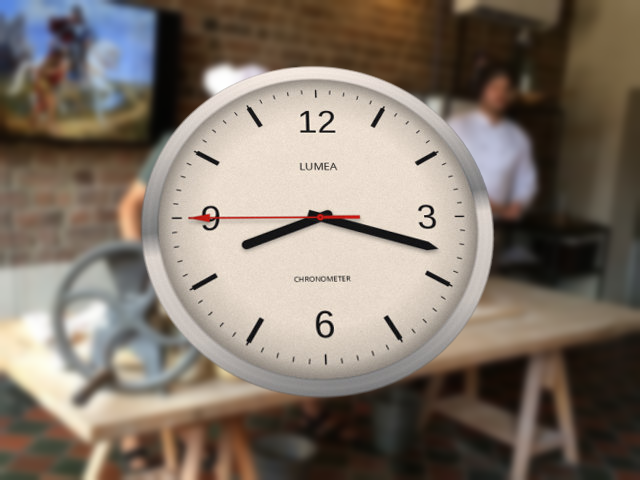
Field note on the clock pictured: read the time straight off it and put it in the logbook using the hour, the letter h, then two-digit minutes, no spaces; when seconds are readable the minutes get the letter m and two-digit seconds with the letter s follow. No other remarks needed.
8h17m45s
